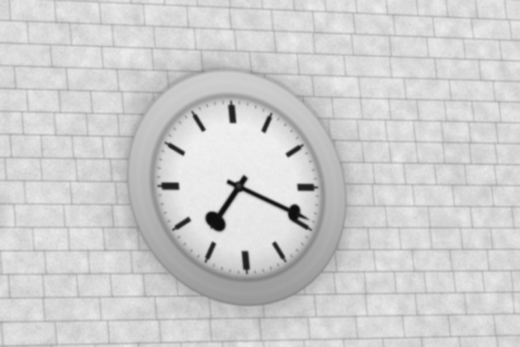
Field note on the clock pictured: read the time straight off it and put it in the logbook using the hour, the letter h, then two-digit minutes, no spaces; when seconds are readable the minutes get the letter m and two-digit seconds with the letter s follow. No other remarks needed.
7h19
